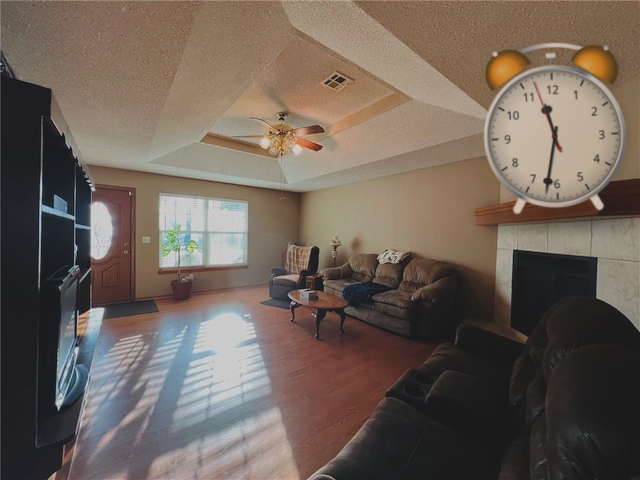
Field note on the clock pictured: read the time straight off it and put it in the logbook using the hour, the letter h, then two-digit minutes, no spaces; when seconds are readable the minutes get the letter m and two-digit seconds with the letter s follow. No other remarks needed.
11h31m57s
